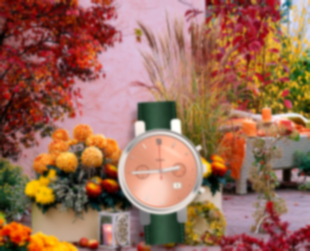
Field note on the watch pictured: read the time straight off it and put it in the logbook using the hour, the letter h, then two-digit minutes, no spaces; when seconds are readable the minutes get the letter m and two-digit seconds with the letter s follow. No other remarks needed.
2h45
